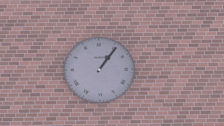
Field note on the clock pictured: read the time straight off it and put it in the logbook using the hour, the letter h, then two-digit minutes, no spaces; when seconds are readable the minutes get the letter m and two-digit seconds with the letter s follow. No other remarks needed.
1h06
